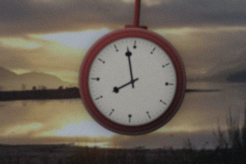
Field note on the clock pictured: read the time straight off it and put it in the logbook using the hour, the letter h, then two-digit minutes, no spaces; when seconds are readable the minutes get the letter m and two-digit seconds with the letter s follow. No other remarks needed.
7h58
